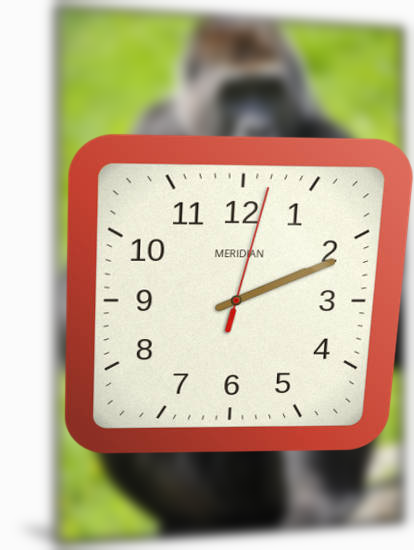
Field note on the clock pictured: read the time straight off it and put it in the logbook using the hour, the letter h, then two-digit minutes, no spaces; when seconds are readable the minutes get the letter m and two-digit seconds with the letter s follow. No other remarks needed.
2h11m02s
